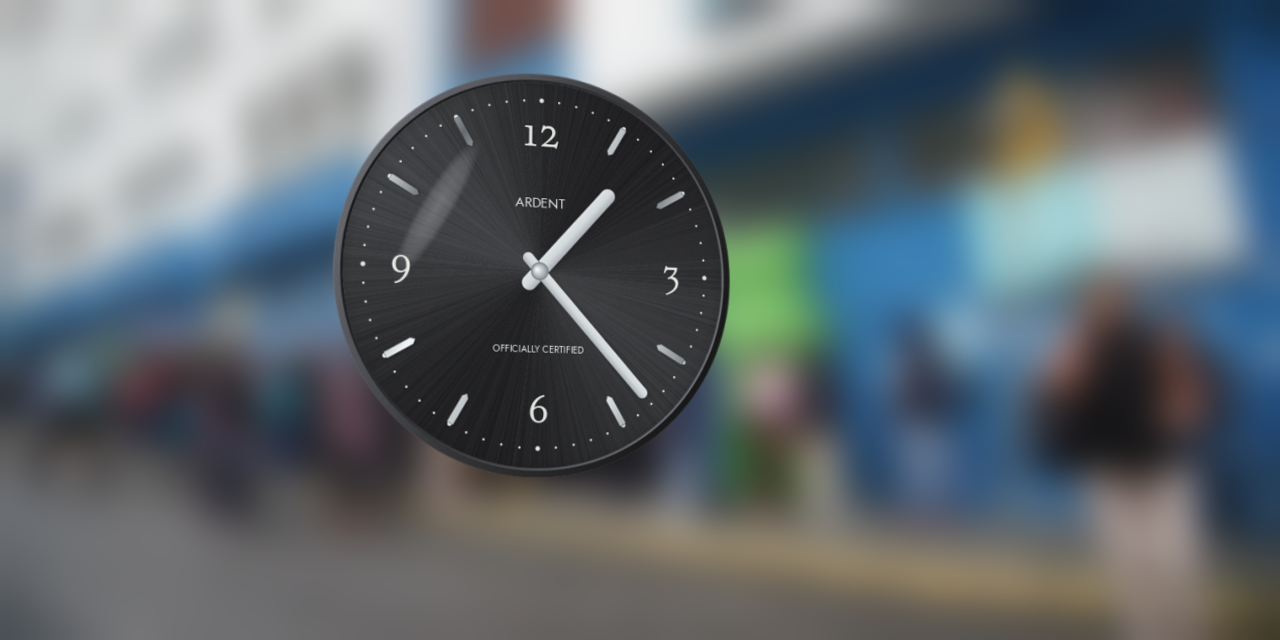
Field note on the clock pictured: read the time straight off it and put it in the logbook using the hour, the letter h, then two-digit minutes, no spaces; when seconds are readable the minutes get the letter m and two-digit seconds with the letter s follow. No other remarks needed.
1h23
